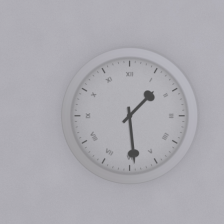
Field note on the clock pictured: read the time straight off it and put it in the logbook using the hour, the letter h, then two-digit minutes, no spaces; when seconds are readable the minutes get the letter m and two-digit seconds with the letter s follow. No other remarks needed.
1h29
